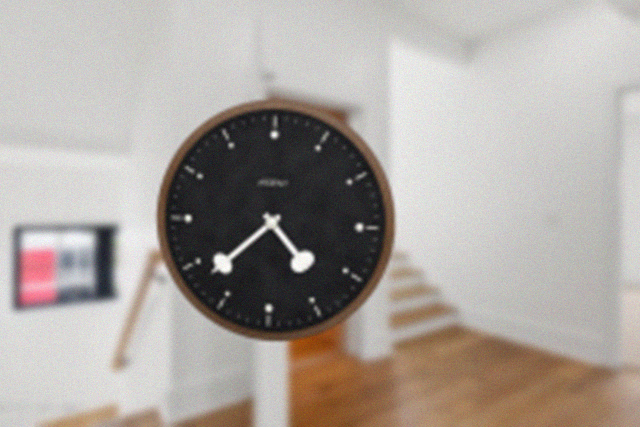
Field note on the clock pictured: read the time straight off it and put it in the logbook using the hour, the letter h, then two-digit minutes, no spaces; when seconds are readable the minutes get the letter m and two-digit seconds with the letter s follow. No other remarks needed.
4h38
